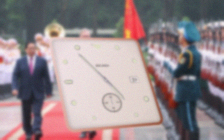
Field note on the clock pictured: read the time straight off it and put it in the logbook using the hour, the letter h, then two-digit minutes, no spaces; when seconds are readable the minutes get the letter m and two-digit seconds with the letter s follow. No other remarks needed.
4h54
